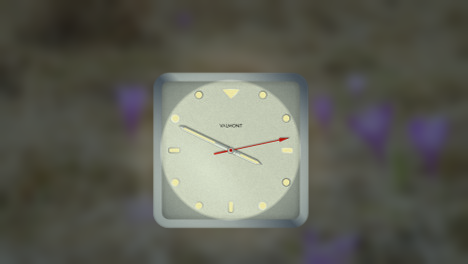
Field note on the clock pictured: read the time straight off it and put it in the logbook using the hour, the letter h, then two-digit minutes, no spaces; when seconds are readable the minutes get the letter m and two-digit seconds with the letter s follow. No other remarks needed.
3h49m13s
